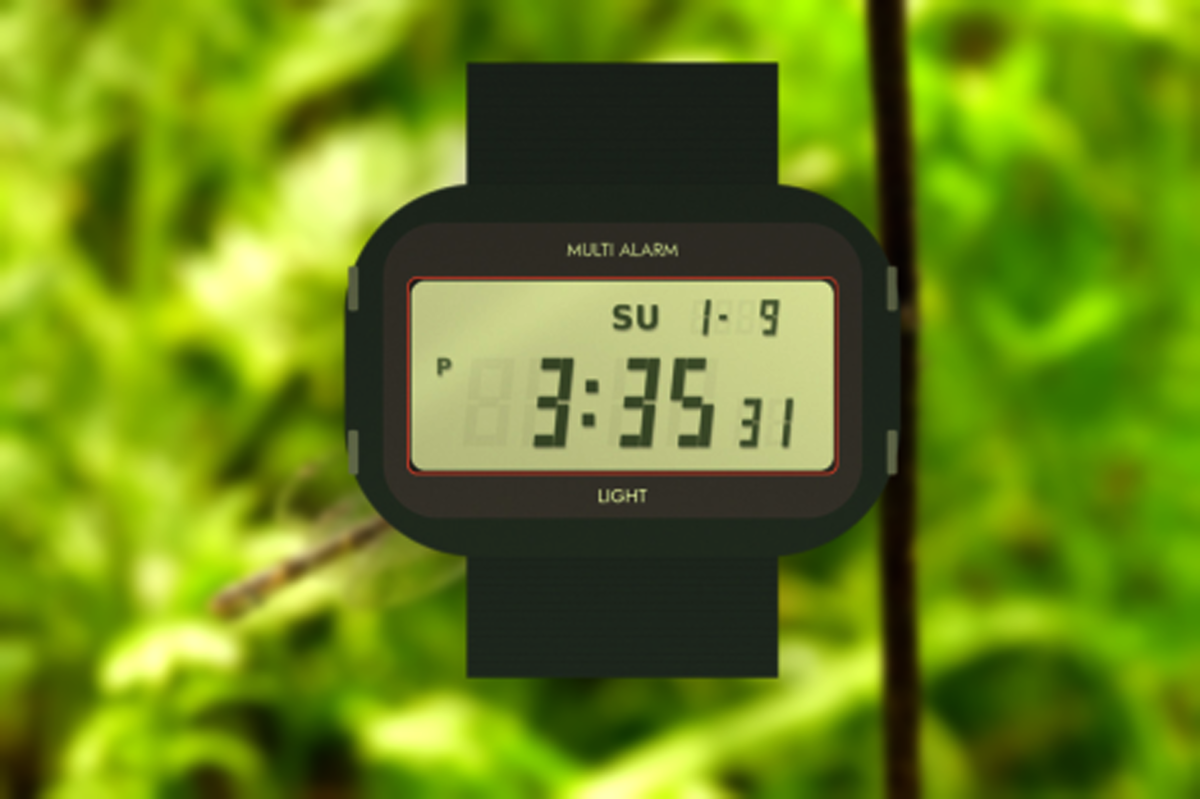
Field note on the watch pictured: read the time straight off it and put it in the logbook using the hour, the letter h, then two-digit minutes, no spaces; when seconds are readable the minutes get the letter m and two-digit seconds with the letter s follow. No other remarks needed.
3h35m31s
